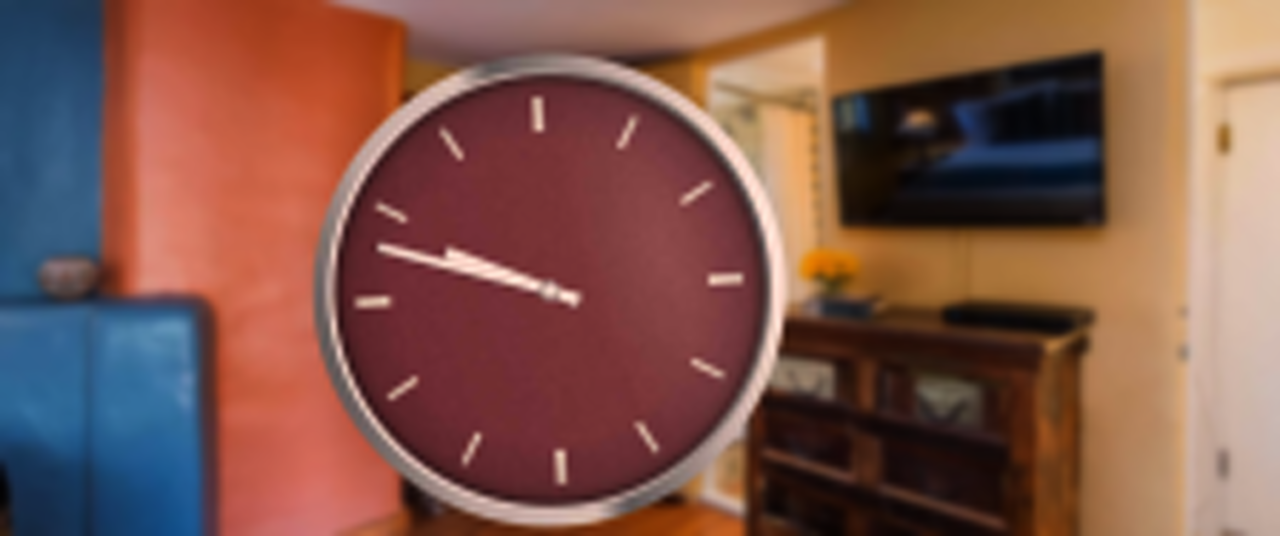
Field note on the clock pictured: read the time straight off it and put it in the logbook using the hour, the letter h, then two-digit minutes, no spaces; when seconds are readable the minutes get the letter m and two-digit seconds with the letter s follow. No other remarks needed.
9h48
